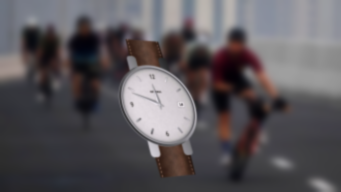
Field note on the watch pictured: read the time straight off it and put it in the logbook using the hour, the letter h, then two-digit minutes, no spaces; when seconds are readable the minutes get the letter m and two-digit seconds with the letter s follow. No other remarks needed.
11h49
